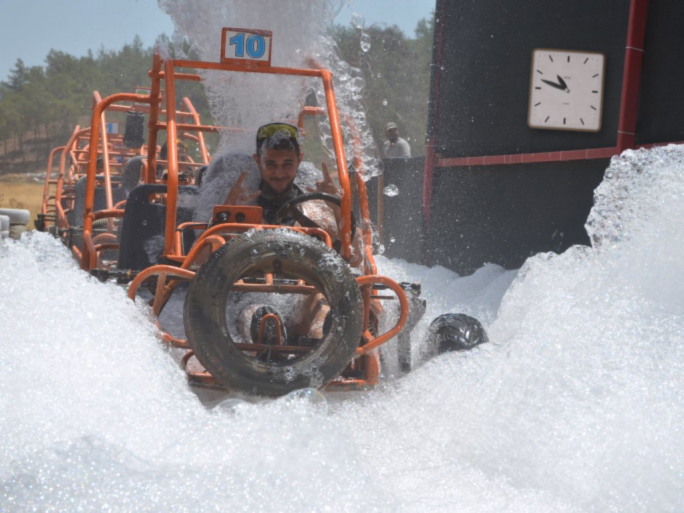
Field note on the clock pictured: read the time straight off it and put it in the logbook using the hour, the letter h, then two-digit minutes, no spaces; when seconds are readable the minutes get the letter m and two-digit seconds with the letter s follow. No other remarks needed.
10h48
